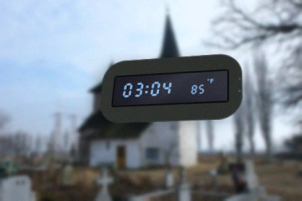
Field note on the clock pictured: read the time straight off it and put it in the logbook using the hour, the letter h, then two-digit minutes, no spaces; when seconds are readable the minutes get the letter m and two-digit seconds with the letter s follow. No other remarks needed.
3h04
